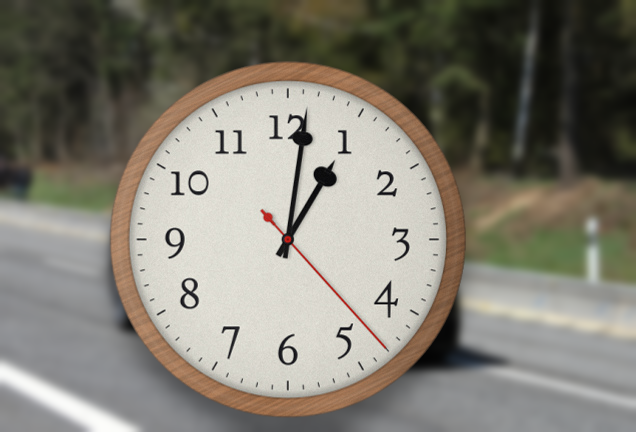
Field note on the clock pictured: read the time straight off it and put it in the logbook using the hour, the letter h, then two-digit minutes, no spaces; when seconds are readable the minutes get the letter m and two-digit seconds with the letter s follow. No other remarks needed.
1h01m23s
